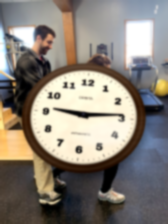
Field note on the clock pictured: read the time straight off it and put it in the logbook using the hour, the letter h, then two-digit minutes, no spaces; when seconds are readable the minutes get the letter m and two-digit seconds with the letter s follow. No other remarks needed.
9h14
